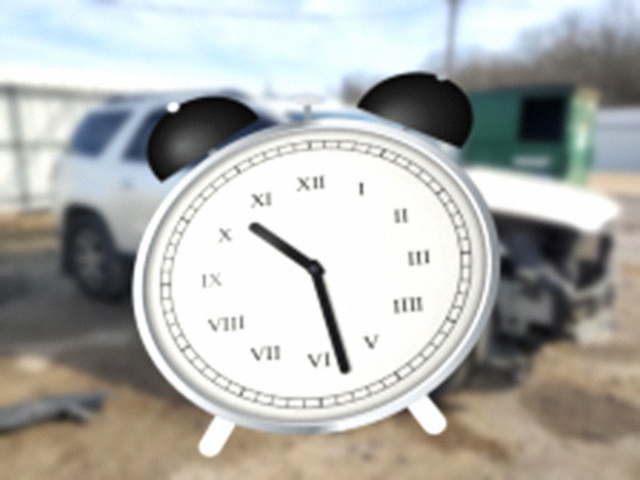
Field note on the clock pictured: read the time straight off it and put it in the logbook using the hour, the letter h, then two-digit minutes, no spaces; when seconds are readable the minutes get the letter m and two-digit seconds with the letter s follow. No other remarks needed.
10h28
